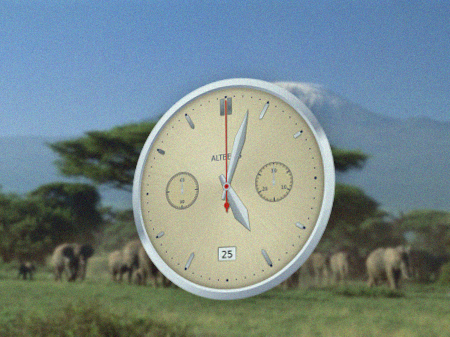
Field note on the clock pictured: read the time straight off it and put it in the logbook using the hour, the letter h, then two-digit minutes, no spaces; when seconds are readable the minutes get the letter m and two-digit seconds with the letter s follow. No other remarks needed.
5h03
